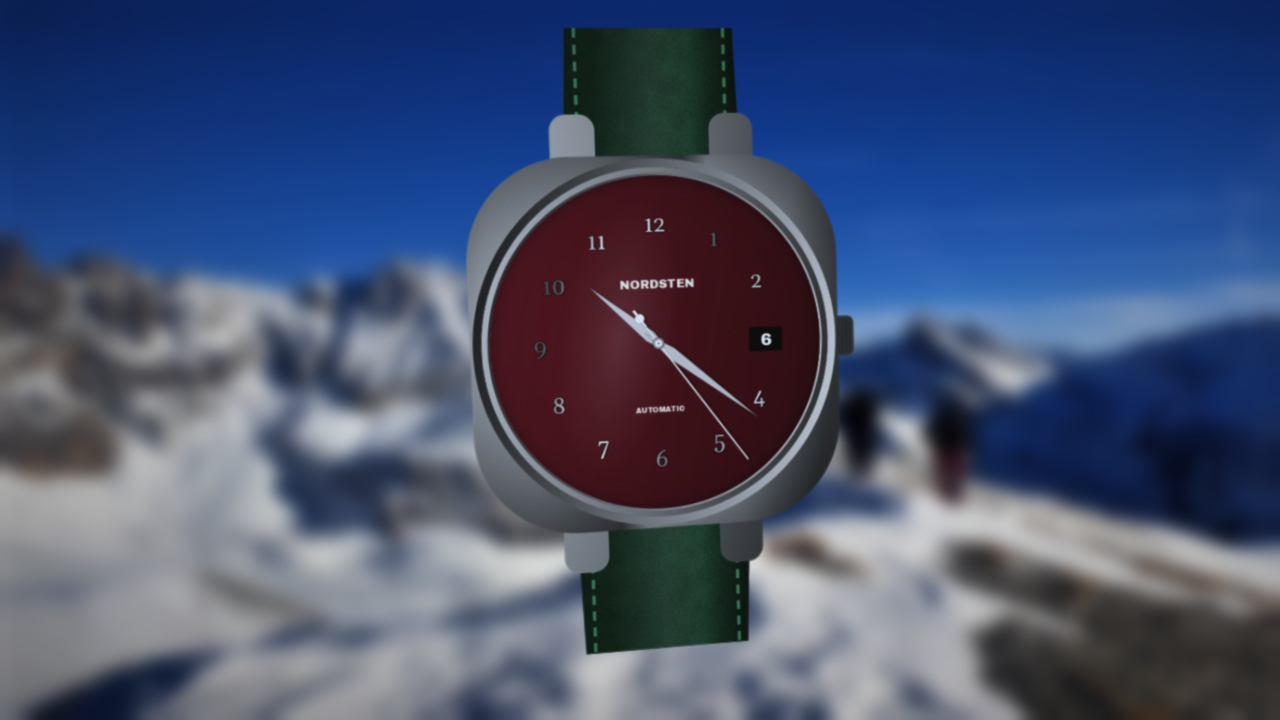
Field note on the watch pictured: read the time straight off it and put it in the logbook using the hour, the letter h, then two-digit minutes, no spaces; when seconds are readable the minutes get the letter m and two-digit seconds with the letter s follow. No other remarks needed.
10h21m24s
